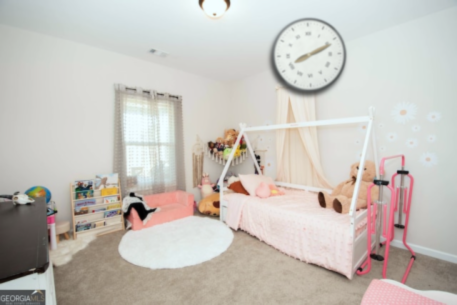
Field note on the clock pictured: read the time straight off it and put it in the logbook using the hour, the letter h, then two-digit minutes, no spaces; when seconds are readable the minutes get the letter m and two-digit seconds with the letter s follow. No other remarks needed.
8h11
